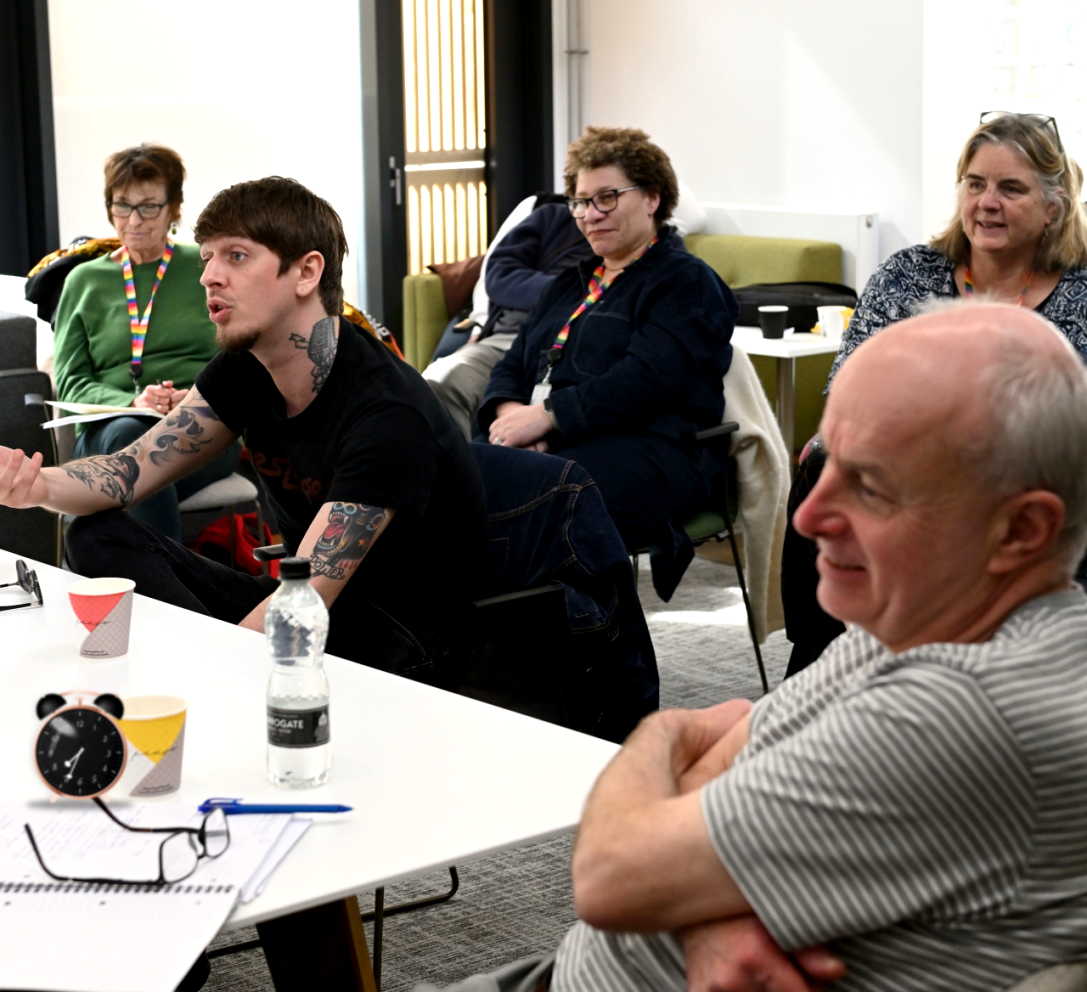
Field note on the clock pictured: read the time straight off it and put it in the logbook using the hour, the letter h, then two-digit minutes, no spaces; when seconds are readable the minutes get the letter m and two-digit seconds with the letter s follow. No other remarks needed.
7h34
